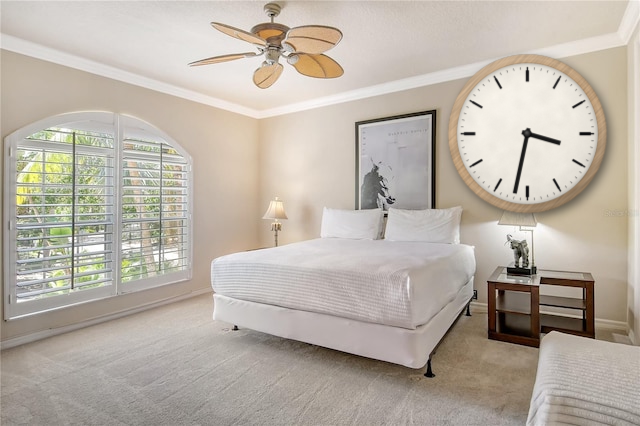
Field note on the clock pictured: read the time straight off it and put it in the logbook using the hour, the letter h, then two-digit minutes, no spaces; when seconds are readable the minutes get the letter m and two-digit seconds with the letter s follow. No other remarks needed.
3h32
